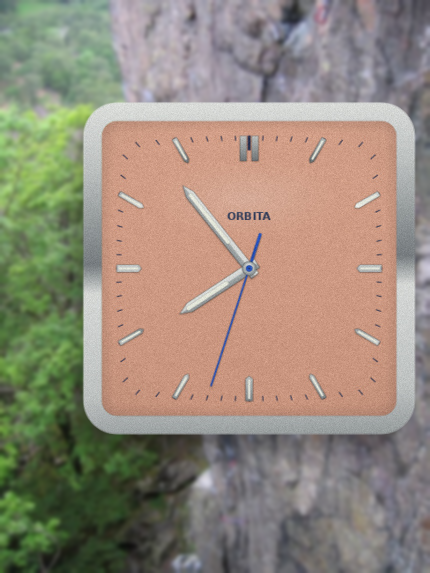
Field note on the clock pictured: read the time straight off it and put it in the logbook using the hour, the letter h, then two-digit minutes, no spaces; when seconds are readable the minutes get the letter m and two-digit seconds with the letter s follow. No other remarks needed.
7h53m33s
